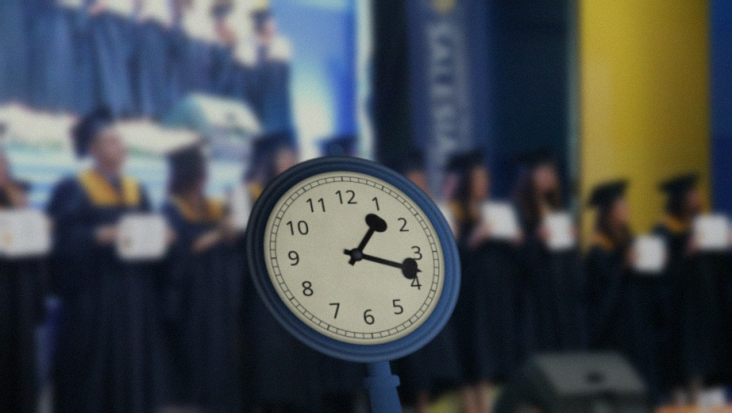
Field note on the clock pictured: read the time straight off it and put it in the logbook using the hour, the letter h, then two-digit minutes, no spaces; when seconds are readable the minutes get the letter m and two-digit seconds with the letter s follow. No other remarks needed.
1h18
